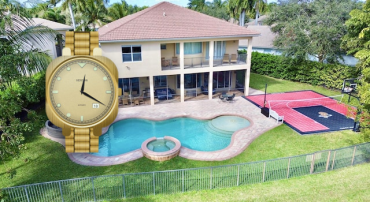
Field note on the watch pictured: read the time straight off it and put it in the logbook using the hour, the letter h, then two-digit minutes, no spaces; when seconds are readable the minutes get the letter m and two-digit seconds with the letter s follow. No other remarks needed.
12h20
